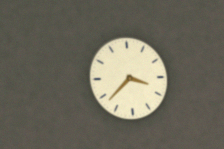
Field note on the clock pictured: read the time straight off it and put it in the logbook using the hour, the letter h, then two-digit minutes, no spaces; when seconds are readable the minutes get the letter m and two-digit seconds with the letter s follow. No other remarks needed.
3h38
